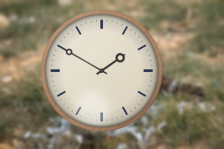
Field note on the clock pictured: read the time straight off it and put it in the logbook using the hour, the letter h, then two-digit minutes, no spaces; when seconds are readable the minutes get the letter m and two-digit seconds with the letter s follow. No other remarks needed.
1h50
